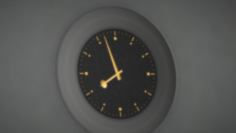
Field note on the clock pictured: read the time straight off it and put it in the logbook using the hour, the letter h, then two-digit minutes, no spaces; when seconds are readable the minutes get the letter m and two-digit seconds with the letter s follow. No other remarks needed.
7h57
